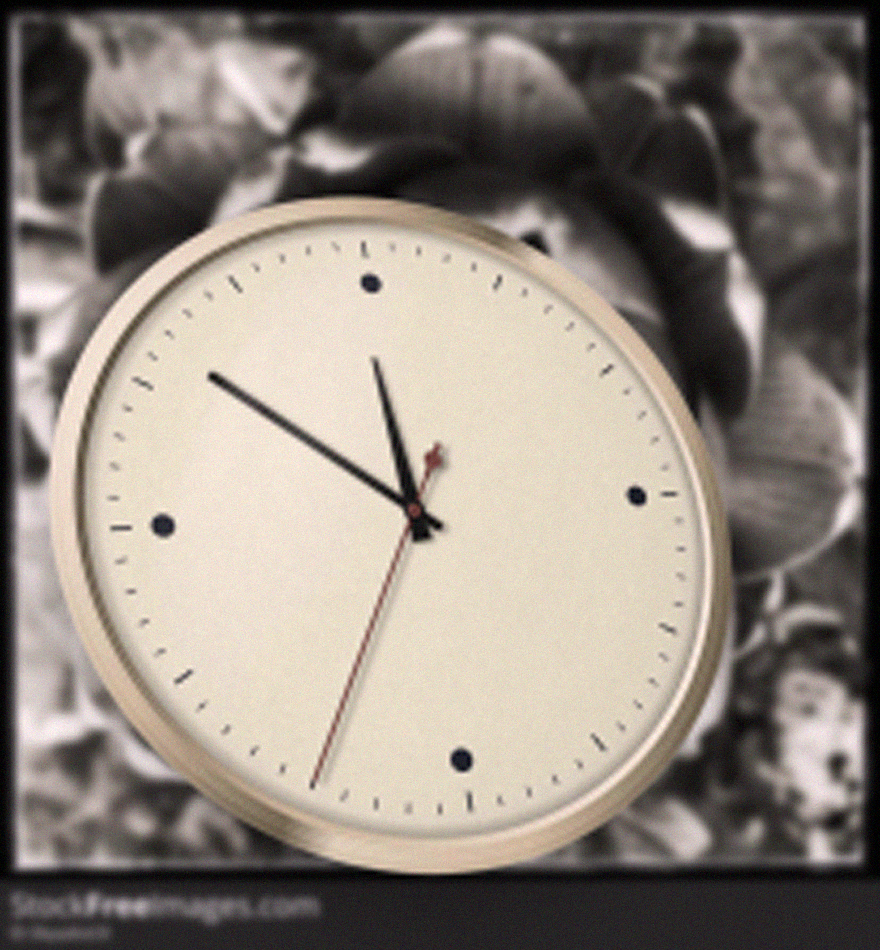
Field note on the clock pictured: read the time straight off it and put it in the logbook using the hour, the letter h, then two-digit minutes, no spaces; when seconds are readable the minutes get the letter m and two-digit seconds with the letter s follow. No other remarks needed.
11h51m35s
